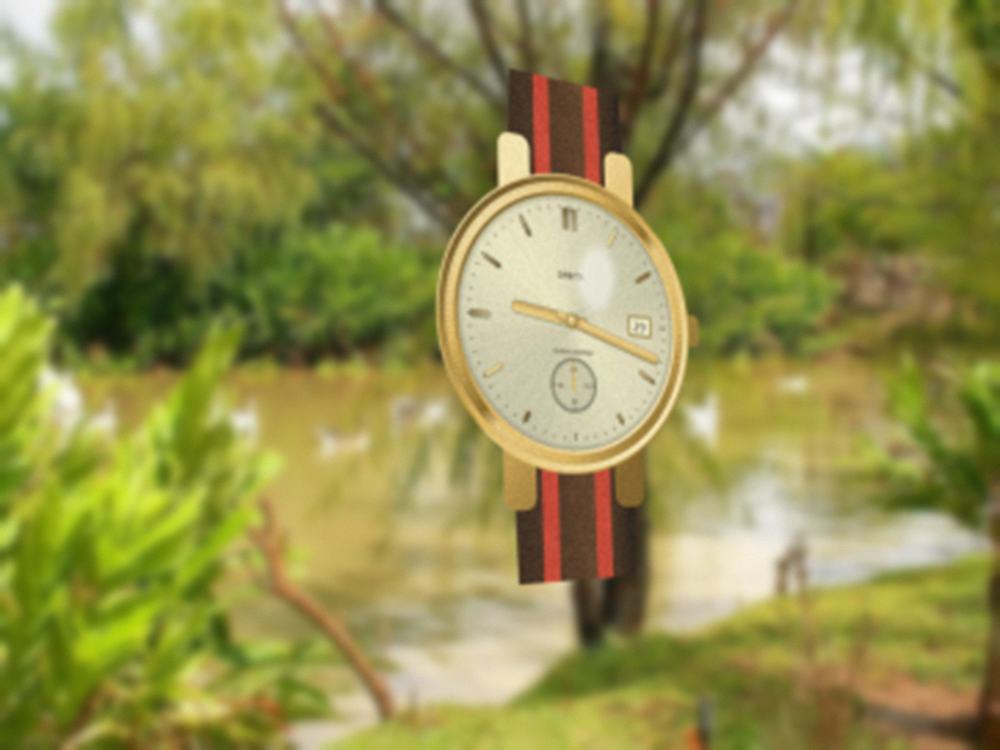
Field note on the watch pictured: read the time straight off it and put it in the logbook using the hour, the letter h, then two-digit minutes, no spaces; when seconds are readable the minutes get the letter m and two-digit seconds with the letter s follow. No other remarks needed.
9h18
